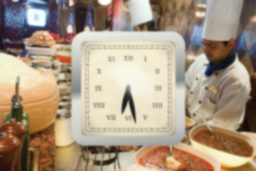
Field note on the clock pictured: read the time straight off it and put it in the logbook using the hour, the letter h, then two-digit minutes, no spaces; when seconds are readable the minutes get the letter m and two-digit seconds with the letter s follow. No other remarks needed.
6h28
